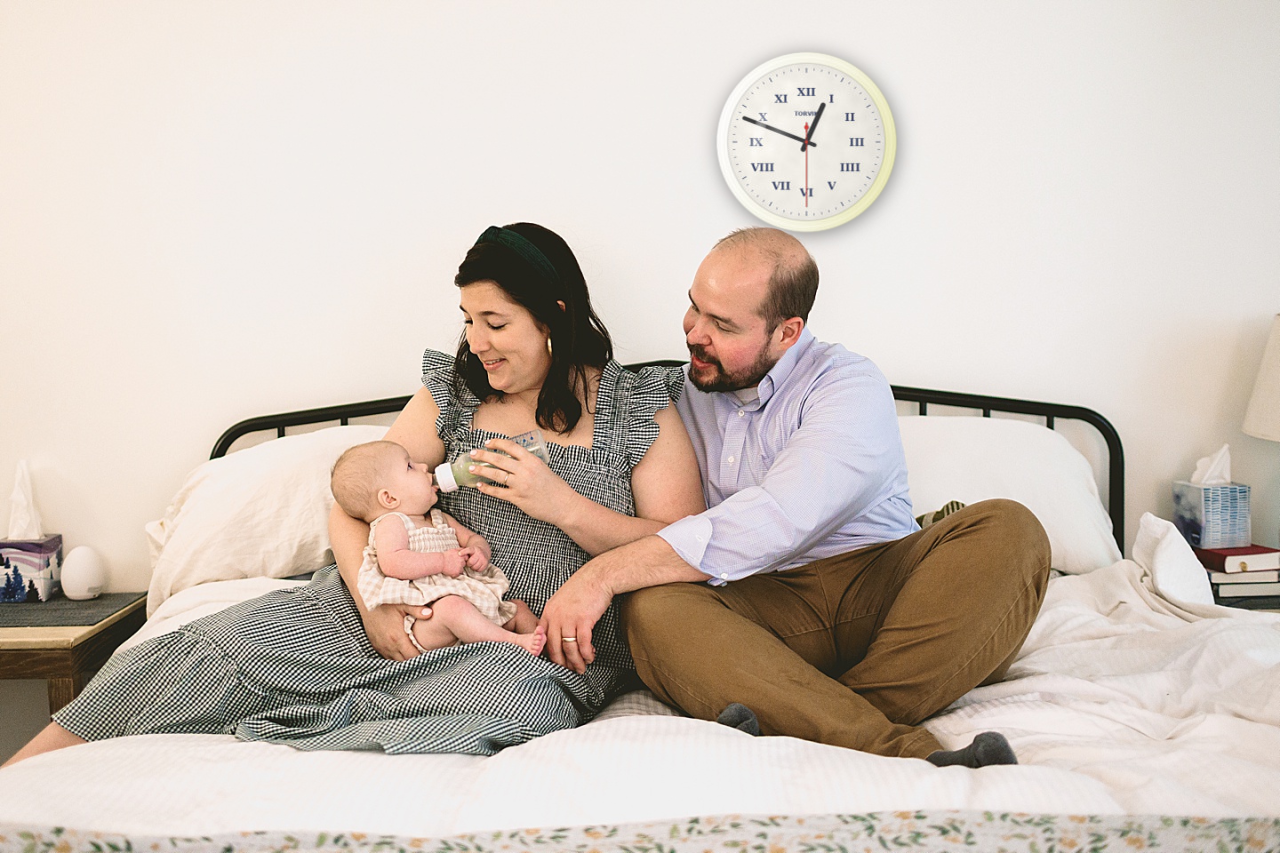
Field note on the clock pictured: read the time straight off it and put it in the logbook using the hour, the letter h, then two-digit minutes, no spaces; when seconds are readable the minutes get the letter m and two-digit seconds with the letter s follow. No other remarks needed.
12h48m30s
